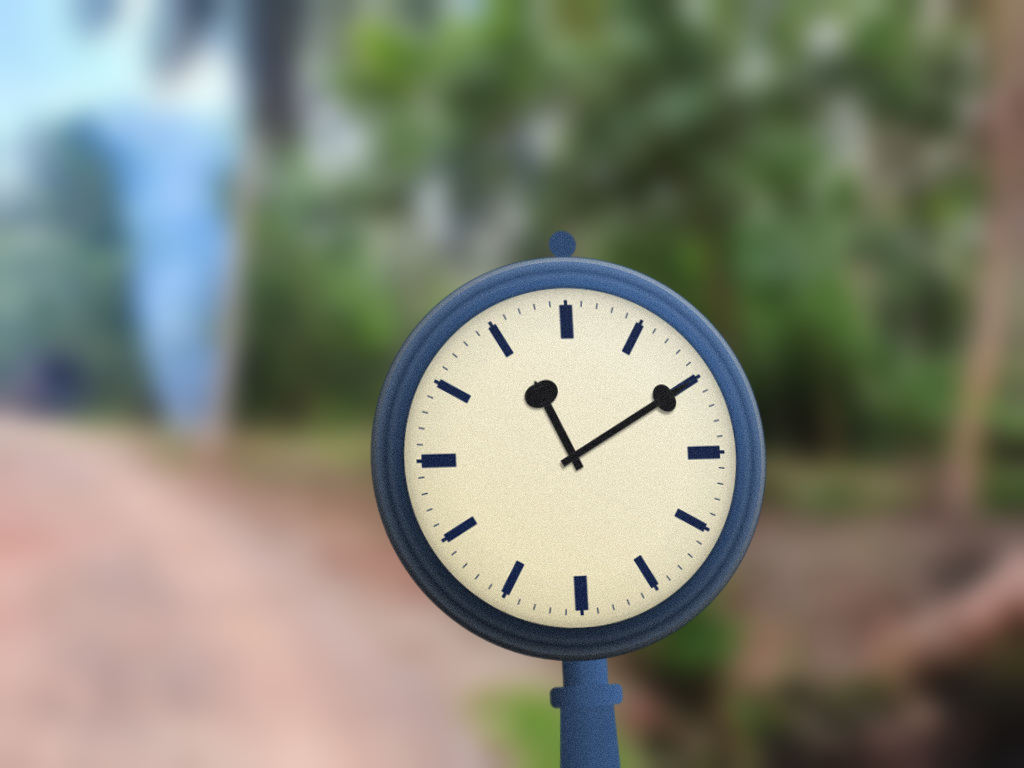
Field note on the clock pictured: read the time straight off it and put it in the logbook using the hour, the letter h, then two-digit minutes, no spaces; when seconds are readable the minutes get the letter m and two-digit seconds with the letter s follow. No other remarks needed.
11h10
